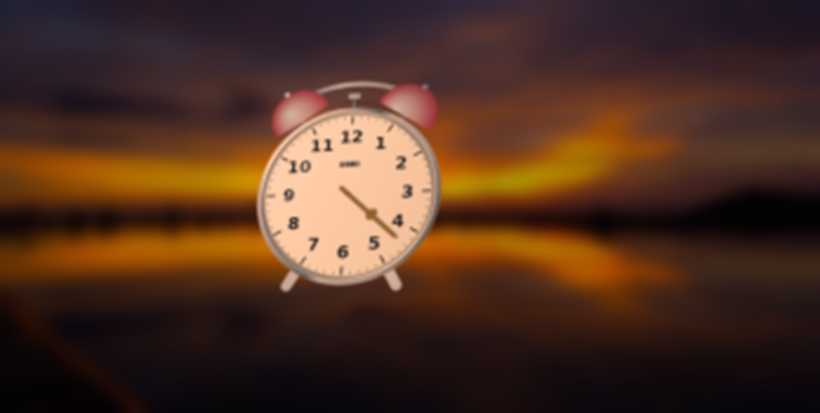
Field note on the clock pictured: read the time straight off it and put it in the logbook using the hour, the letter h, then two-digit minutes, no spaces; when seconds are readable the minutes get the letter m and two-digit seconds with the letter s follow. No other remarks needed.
4h22
